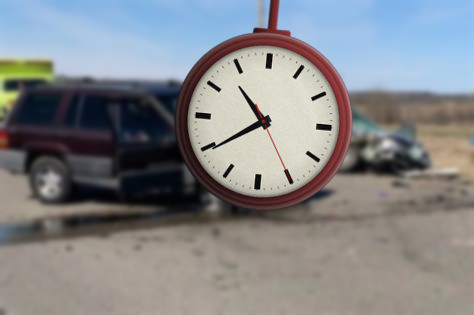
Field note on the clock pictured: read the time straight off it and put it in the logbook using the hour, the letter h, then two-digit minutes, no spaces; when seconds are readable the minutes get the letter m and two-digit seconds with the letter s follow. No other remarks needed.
10h39m25s
